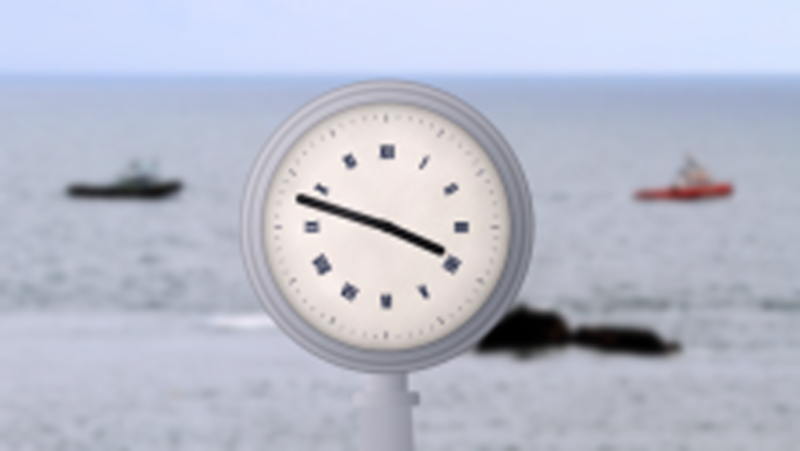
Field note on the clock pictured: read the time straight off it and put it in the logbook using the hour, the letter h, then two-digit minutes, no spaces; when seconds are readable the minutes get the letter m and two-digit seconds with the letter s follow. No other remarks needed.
3h48
